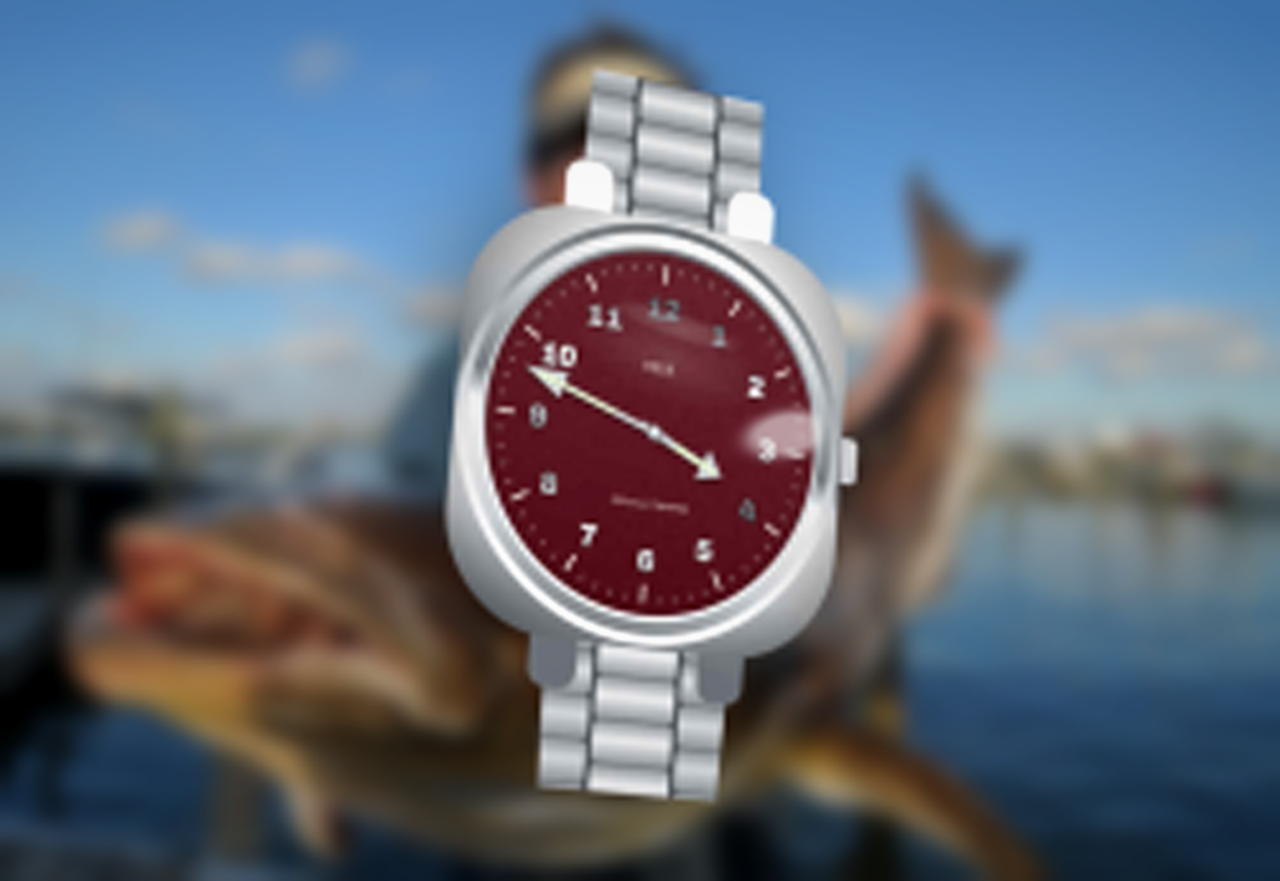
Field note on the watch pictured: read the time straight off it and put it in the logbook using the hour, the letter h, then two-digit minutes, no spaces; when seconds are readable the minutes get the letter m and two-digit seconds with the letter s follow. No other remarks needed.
3h48
